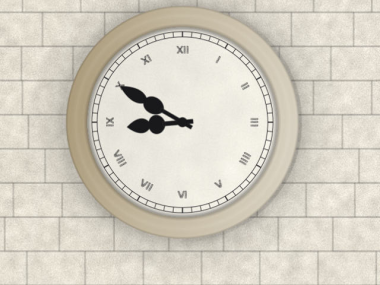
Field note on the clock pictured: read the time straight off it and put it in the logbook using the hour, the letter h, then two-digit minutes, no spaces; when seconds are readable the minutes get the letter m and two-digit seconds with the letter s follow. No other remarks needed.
8h50
